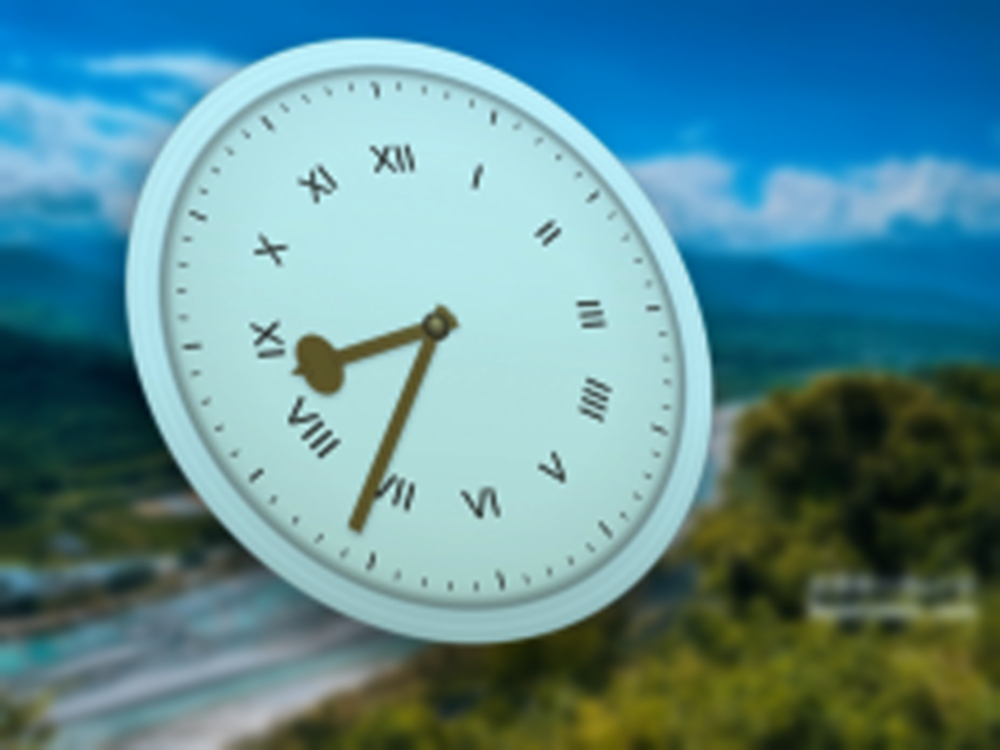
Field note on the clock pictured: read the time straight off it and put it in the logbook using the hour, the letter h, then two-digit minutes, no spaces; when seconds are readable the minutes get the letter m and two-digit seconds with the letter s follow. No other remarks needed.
8h36
